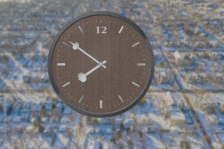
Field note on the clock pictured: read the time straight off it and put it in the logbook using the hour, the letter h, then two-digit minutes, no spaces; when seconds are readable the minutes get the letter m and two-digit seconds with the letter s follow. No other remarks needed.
7h51
